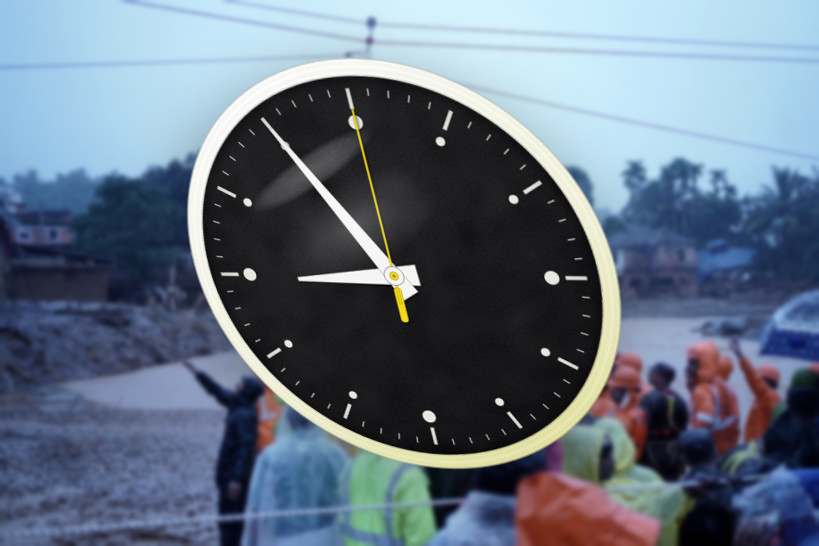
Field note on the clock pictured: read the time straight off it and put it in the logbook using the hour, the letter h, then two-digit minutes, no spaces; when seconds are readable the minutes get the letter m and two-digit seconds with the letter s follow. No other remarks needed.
8h55m00s
